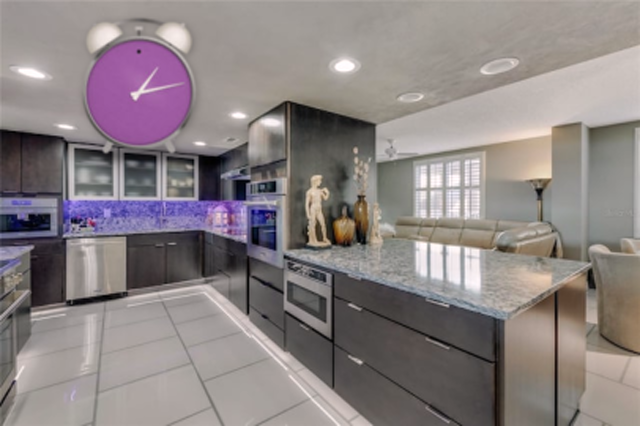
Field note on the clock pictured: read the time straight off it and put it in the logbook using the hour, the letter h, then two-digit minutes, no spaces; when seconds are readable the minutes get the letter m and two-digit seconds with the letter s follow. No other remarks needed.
1h13
